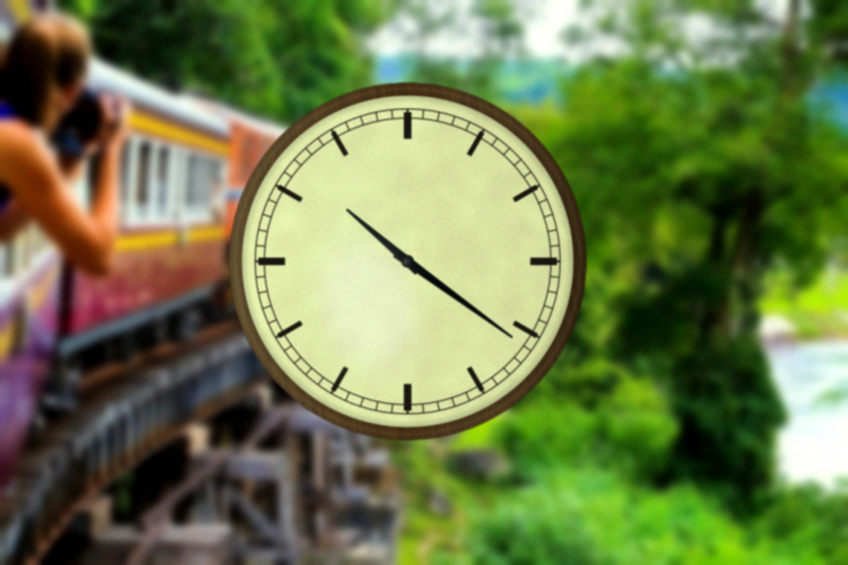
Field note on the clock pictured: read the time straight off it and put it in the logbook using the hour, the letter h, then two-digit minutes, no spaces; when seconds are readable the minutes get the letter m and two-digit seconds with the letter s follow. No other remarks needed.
10h21
